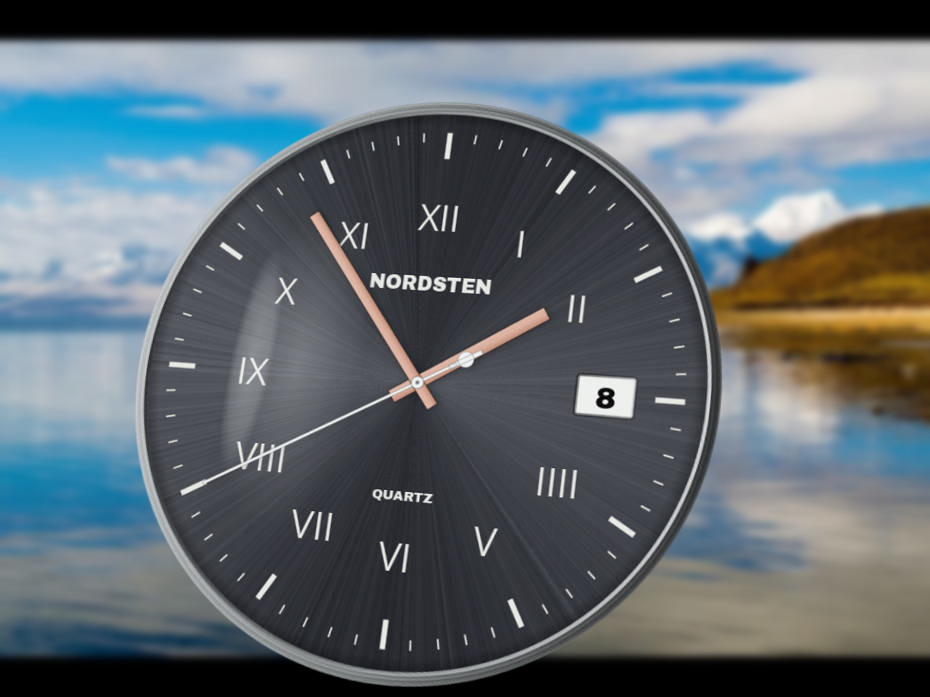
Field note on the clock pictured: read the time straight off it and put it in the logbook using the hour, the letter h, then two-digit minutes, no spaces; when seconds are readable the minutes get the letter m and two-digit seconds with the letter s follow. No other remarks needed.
1h53m40s
